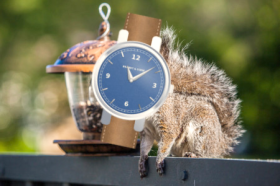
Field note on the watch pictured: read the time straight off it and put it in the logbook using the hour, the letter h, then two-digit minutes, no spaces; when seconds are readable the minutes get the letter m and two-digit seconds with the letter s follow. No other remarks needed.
11h08
